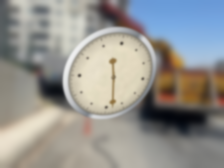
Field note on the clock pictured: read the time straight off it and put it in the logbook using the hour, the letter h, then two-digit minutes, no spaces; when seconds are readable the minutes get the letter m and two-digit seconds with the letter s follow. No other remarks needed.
11h28
